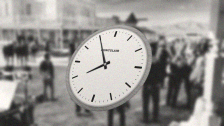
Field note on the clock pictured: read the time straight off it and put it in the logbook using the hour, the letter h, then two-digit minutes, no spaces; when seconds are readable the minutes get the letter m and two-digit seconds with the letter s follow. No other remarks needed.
7h55
